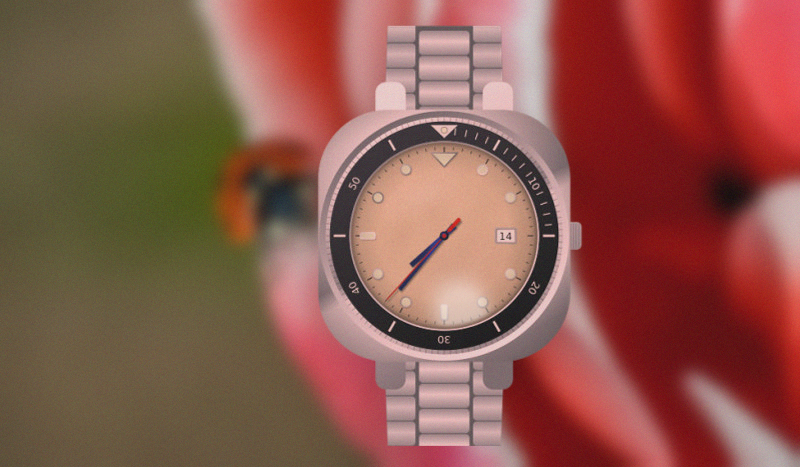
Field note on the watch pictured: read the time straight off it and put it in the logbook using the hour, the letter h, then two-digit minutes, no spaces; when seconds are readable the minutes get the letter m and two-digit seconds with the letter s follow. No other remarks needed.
7h36m37s
